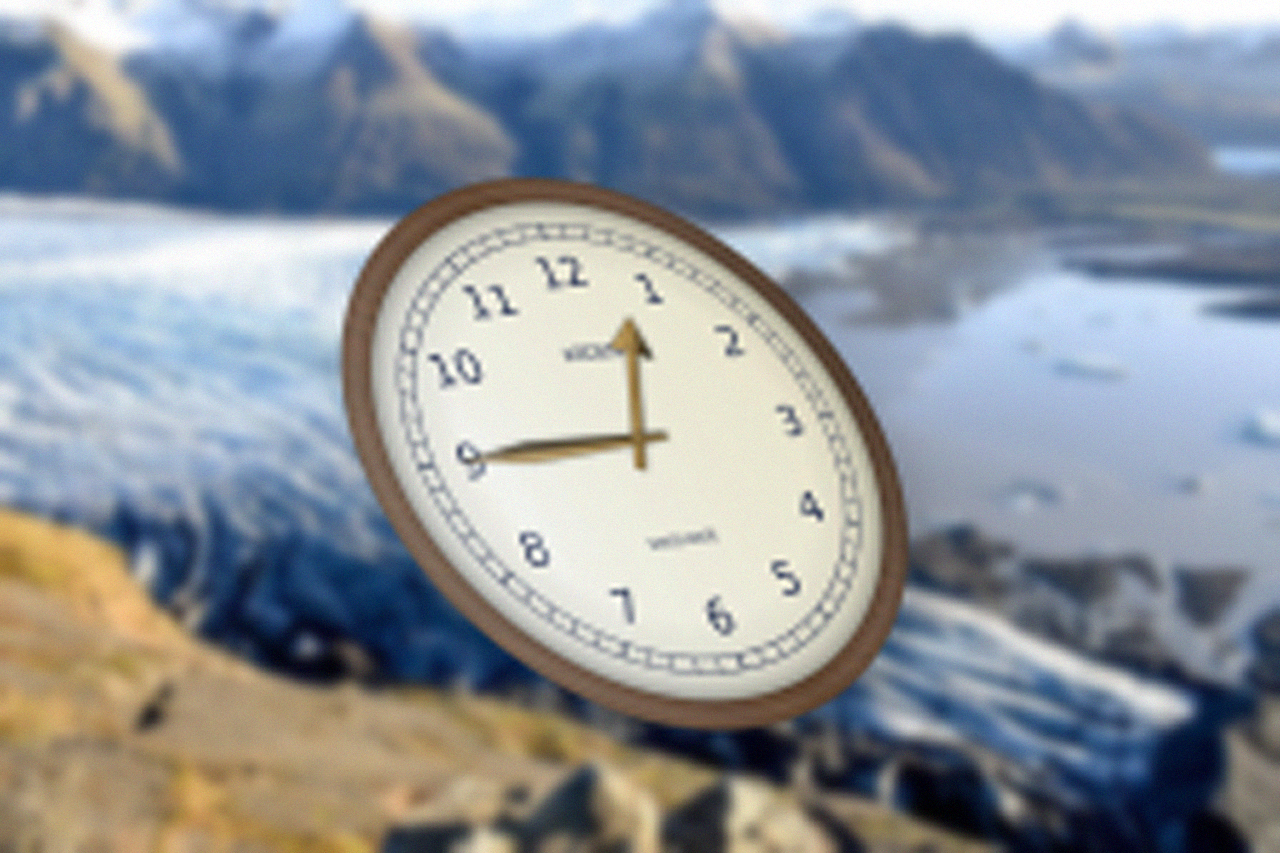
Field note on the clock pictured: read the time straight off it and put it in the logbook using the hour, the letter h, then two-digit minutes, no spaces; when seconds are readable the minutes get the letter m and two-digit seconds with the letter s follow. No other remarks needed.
12h45
